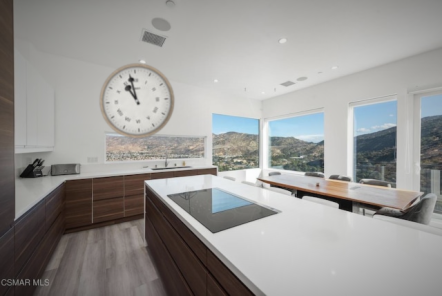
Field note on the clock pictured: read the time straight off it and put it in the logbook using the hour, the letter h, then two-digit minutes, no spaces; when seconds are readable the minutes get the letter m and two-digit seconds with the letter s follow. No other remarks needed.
10h58
